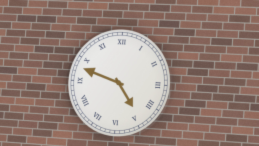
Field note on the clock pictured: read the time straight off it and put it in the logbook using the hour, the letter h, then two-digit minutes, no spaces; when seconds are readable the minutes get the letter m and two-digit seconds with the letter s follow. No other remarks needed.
4h48
